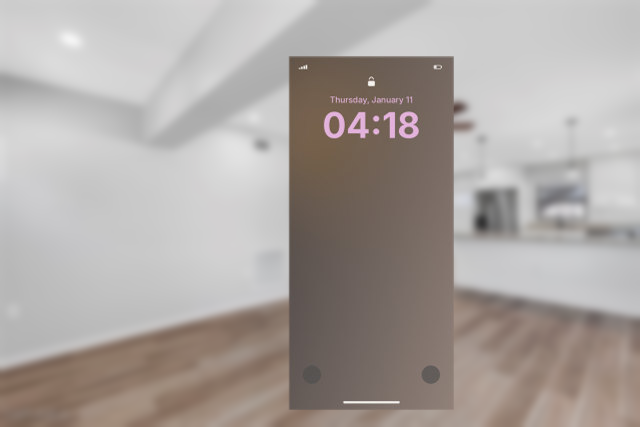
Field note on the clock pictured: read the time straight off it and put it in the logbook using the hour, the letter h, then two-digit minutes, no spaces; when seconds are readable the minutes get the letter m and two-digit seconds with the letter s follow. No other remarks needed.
4h18
